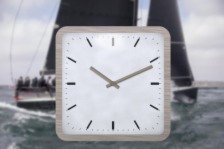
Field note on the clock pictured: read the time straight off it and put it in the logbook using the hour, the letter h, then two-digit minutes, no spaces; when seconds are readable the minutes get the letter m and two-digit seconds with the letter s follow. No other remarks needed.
10h11
